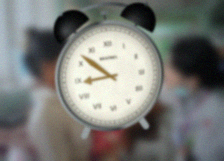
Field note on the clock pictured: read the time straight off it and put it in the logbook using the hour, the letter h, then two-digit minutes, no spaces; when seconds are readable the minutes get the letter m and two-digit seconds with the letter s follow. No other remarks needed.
8h52
